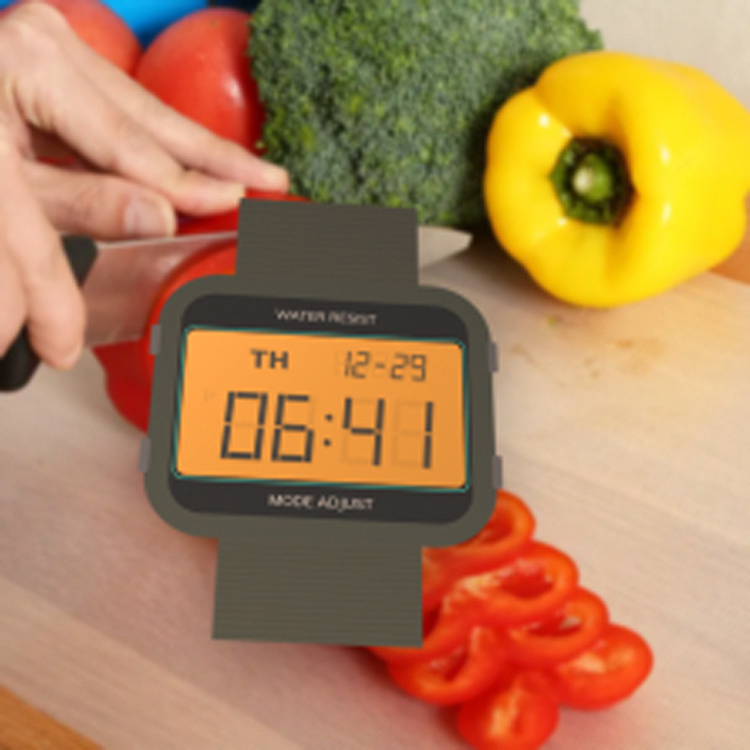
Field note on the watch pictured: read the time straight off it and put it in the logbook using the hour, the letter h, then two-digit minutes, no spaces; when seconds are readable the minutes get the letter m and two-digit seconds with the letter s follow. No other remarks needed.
6h41
